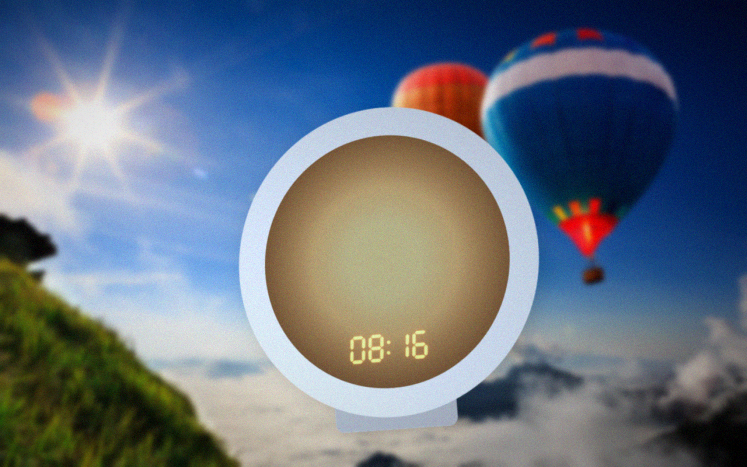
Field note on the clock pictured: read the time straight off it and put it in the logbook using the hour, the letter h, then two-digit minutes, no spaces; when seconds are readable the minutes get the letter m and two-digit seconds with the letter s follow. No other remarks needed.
8h16
